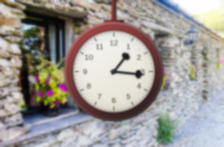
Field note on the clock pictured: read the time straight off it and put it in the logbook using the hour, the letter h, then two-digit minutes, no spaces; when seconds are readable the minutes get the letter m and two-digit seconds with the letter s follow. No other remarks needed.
1h16
